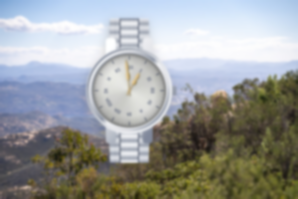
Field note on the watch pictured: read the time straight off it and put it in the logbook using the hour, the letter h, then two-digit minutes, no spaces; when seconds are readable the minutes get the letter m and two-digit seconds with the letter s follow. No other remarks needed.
12h59
